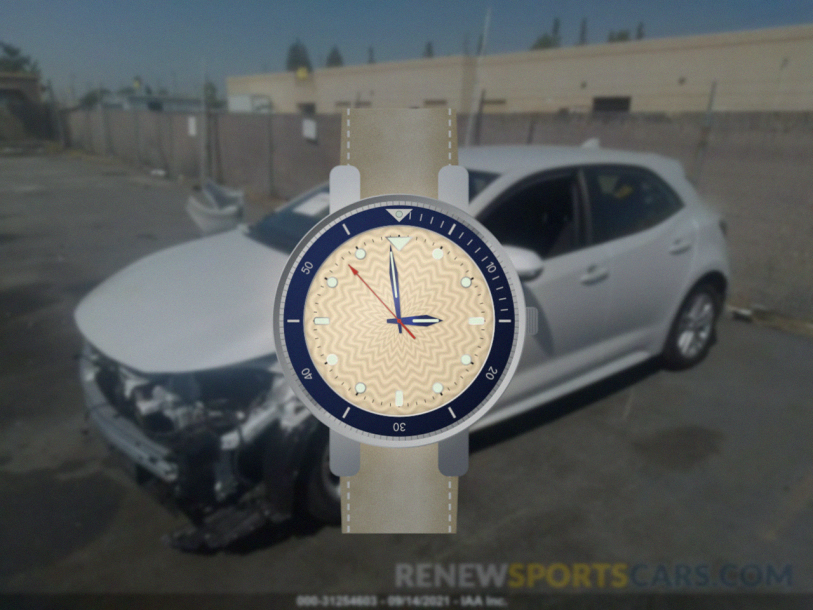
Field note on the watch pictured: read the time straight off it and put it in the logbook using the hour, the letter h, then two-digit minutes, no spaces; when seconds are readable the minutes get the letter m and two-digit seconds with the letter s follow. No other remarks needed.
2h58m53s
